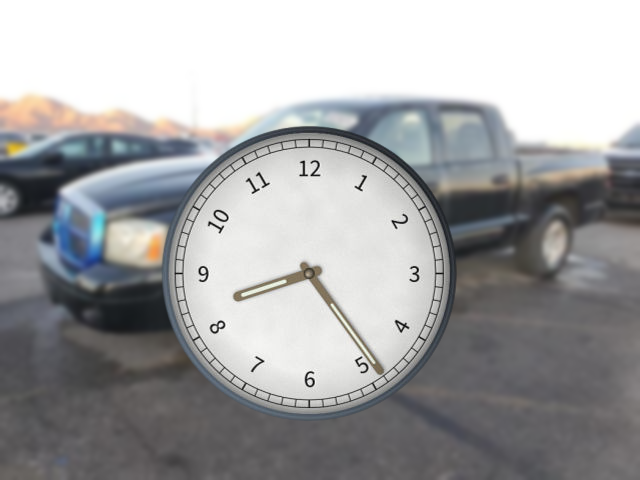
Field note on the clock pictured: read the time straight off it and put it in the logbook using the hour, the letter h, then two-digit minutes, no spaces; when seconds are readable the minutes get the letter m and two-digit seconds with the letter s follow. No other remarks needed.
8h24
